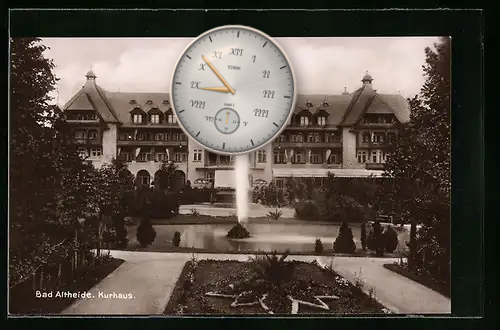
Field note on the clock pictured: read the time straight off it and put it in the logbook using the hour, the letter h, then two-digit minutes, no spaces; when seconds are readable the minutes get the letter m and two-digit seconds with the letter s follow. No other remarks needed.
8h52
